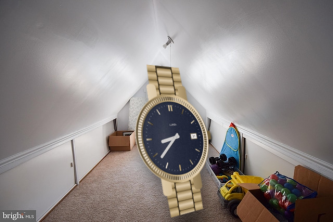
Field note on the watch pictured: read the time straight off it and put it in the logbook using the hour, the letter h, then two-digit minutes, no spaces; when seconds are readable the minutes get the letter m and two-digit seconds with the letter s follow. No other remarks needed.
8h38
